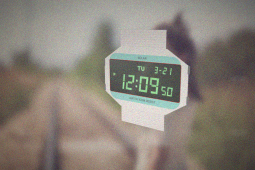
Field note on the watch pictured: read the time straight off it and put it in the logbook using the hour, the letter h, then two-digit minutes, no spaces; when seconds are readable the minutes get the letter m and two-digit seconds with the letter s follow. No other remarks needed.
12h09m50s
